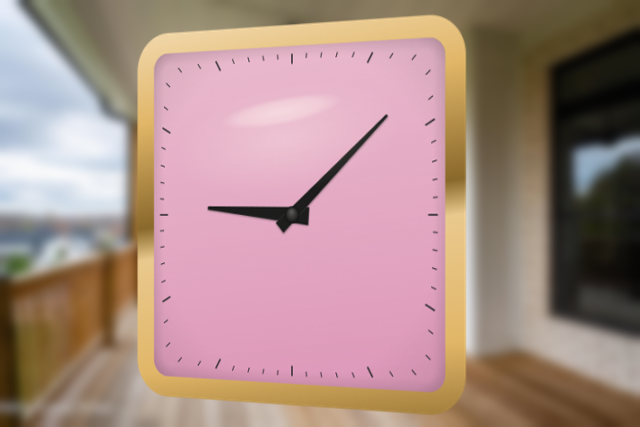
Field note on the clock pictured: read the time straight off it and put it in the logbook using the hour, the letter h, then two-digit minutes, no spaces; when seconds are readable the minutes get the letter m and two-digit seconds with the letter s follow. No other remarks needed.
9h08
